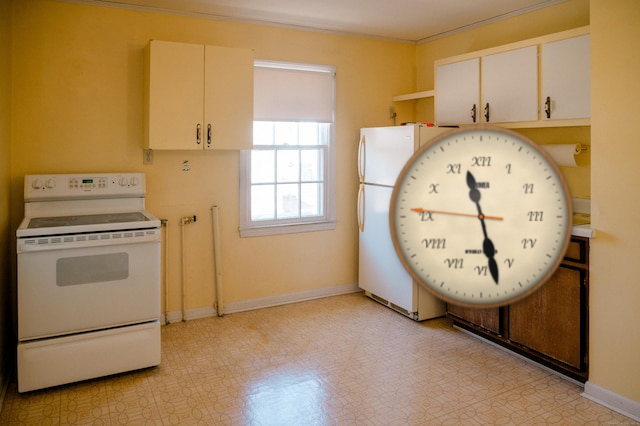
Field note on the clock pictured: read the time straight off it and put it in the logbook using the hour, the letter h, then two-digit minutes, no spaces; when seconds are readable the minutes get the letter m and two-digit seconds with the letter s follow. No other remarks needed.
11h27m46s
